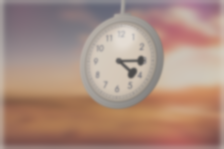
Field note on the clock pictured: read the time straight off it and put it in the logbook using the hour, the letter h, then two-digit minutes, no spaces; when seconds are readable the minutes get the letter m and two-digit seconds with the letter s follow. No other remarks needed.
4h15
